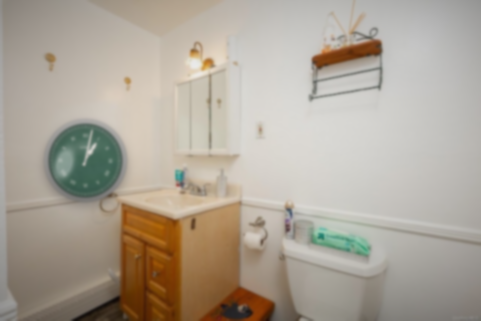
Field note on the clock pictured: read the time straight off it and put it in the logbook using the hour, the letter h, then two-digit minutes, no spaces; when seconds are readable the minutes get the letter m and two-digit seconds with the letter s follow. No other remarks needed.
1h02
